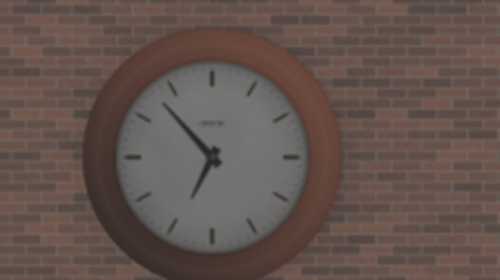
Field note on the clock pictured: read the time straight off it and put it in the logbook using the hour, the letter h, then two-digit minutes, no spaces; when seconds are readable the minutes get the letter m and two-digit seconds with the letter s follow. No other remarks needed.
6h53
